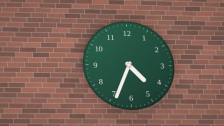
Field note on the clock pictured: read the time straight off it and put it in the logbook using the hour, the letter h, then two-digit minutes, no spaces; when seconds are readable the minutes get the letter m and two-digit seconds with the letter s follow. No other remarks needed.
4h34
